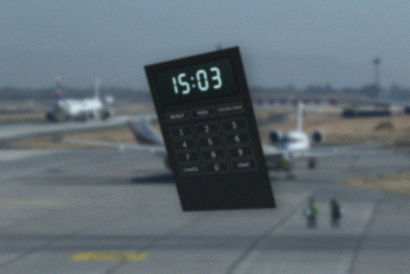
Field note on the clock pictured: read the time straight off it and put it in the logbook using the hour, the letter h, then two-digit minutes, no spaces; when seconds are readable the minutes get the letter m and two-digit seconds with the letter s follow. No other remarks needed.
15h03
